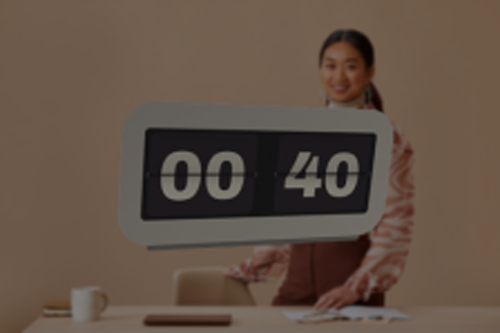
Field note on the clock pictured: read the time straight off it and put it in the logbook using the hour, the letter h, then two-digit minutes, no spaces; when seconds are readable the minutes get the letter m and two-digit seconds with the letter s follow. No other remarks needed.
0h40
